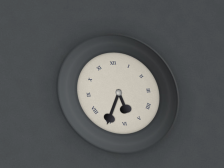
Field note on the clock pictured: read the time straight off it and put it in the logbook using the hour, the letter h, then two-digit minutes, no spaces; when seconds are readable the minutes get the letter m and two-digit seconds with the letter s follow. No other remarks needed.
5h35
